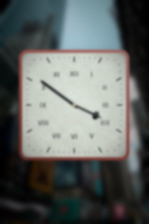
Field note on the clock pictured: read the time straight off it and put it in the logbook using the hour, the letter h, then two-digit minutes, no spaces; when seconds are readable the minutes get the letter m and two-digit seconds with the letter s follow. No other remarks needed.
3h51
